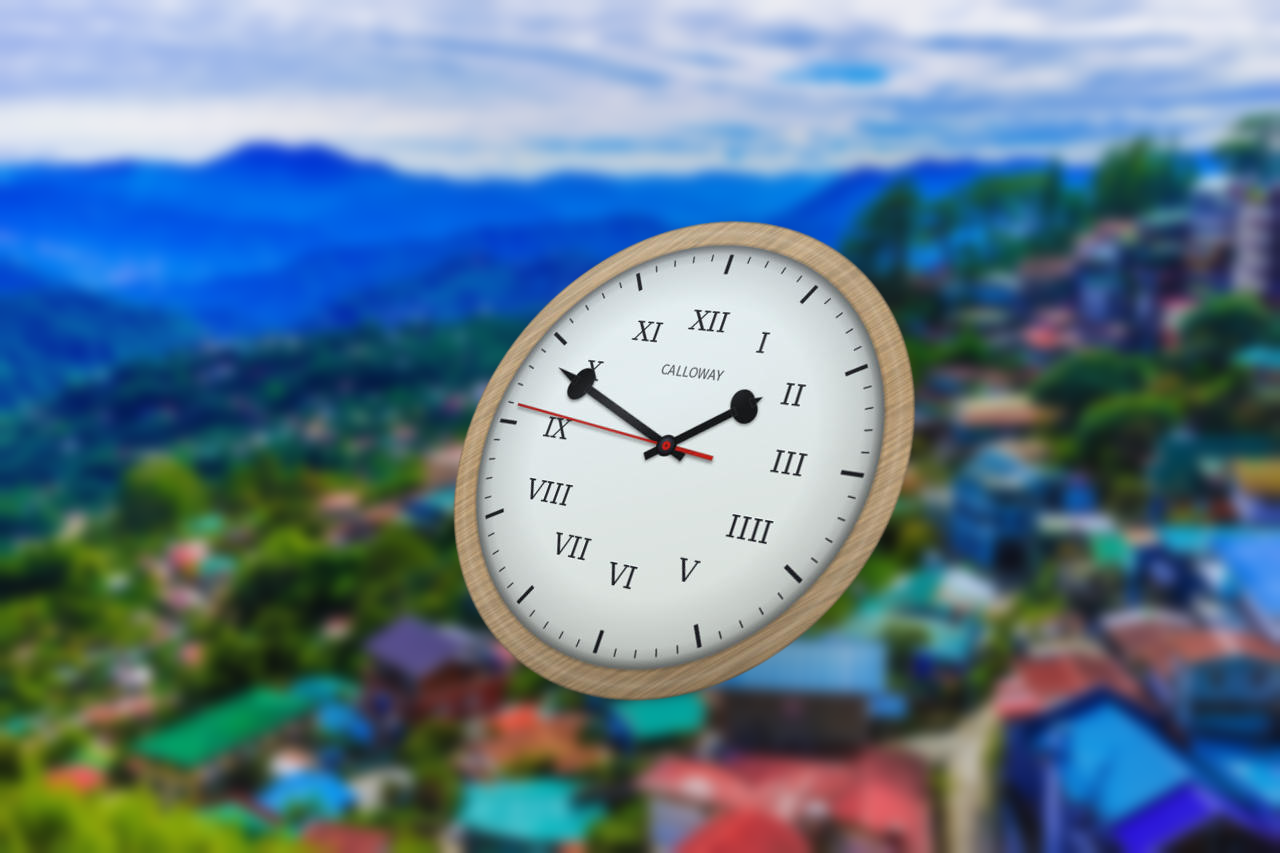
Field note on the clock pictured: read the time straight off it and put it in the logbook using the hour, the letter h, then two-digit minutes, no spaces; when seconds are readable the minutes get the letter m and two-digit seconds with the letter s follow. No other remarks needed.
1h48m46s
